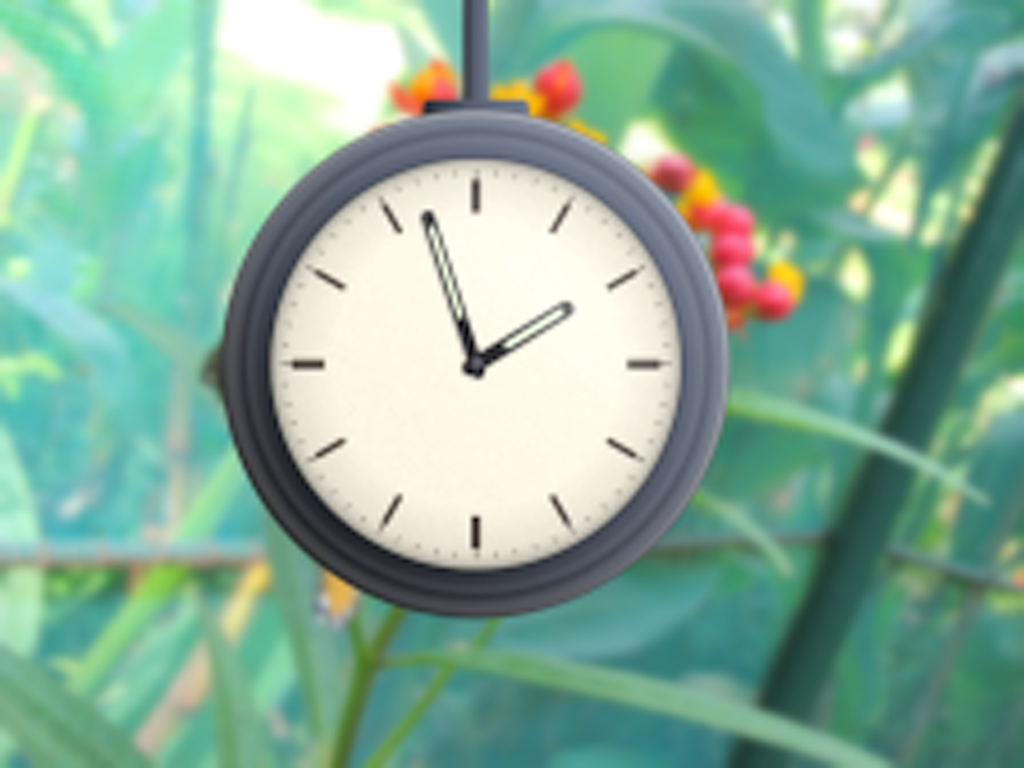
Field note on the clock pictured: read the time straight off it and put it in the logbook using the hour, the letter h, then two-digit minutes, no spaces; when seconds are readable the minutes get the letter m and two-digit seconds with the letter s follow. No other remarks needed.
1h57
